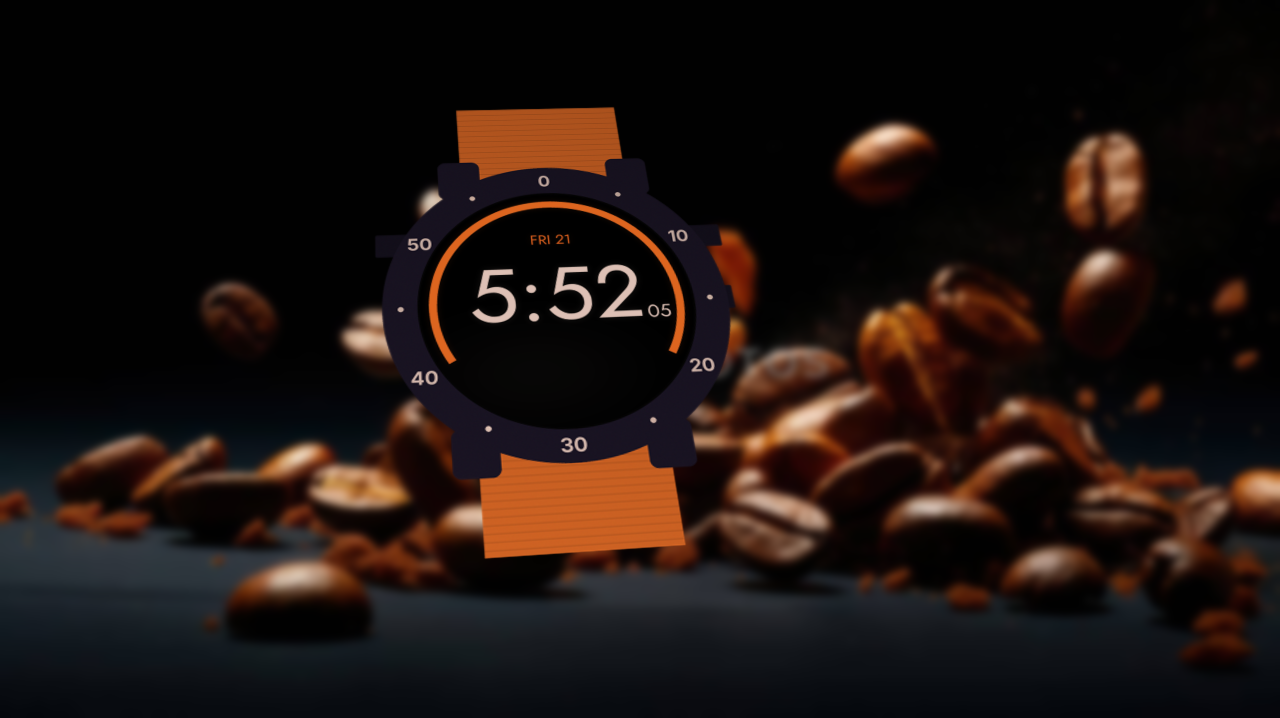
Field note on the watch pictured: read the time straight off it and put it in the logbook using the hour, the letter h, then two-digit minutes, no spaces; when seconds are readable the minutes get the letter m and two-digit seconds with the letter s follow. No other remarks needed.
5h52m05s
